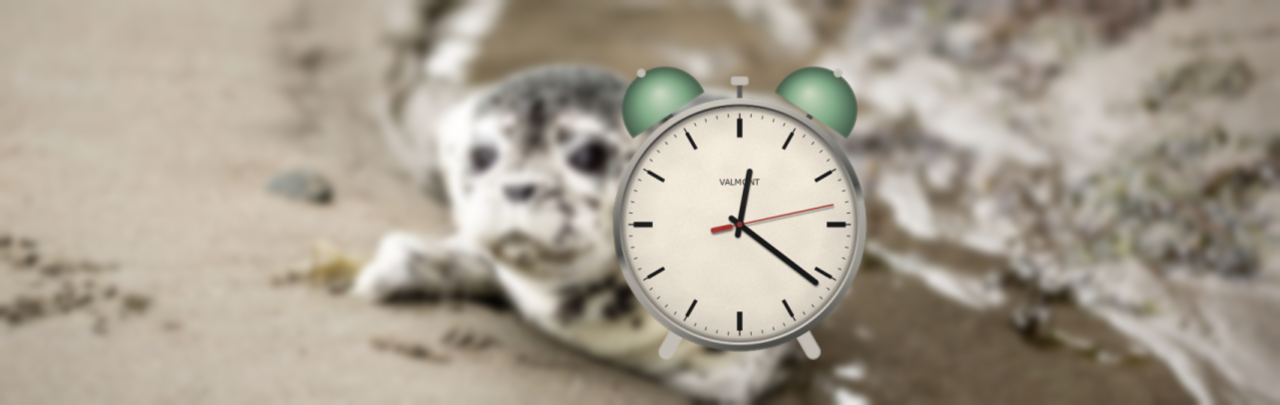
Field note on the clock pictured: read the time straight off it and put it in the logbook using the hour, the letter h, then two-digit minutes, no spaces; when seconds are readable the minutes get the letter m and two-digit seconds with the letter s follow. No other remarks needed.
12h21m13s
